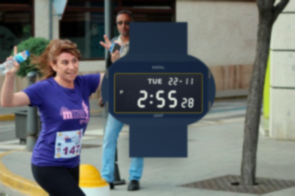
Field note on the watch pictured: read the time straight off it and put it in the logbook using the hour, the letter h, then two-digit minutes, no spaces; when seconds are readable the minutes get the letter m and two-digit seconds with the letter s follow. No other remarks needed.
2h55
